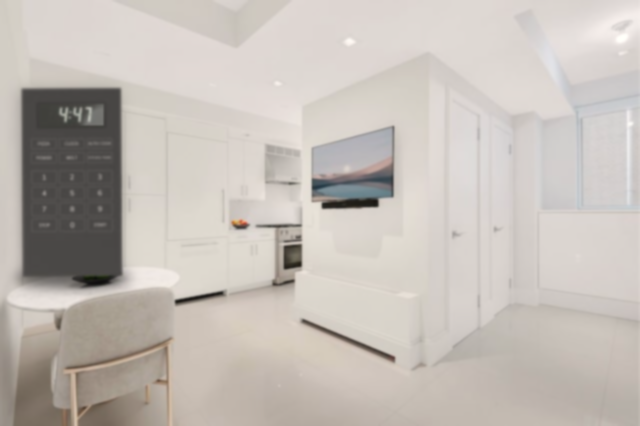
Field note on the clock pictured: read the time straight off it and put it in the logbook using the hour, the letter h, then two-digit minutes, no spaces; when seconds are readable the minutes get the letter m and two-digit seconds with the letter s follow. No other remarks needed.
4h47
